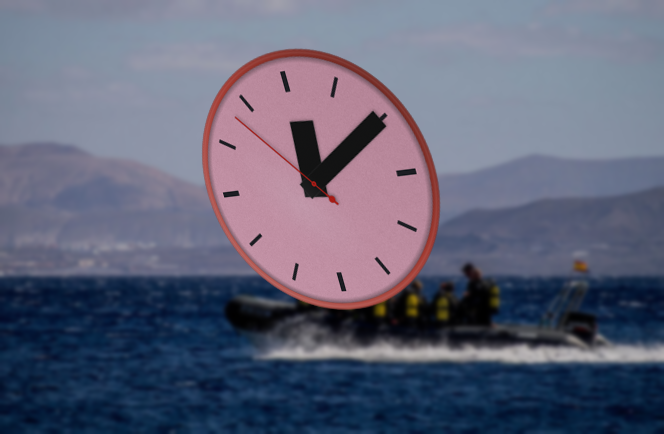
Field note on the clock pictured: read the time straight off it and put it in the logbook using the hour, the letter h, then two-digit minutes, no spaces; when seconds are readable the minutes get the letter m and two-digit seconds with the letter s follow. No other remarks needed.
12h09m53s
